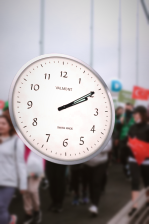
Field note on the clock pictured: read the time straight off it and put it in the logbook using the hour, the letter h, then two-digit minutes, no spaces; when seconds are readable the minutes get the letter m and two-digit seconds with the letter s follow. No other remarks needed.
2h10
